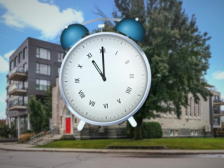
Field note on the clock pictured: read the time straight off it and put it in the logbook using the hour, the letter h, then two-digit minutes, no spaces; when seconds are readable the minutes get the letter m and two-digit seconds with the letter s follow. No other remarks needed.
11h00
